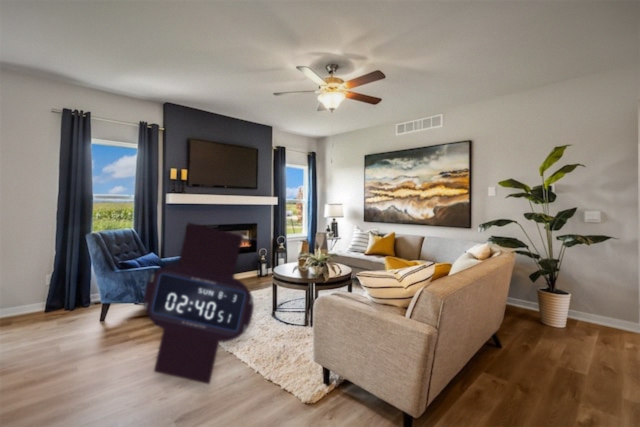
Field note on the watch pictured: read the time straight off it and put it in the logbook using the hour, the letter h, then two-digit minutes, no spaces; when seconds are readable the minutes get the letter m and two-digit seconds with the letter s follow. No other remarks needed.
2h40m51s
